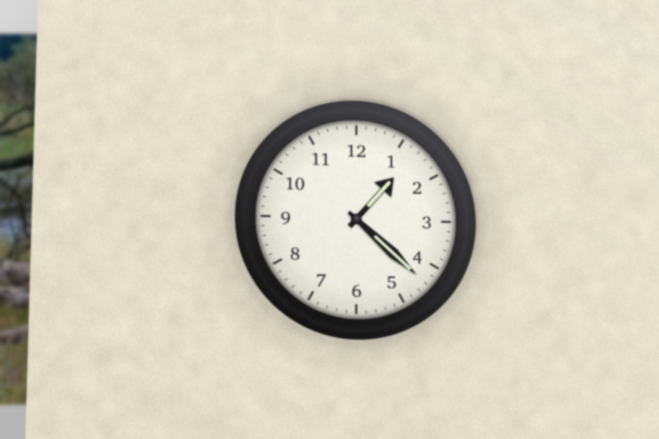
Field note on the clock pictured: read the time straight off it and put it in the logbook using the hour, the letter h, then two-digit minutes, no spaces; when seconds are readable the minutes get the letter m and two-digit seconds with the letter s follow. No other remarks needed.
1h22
